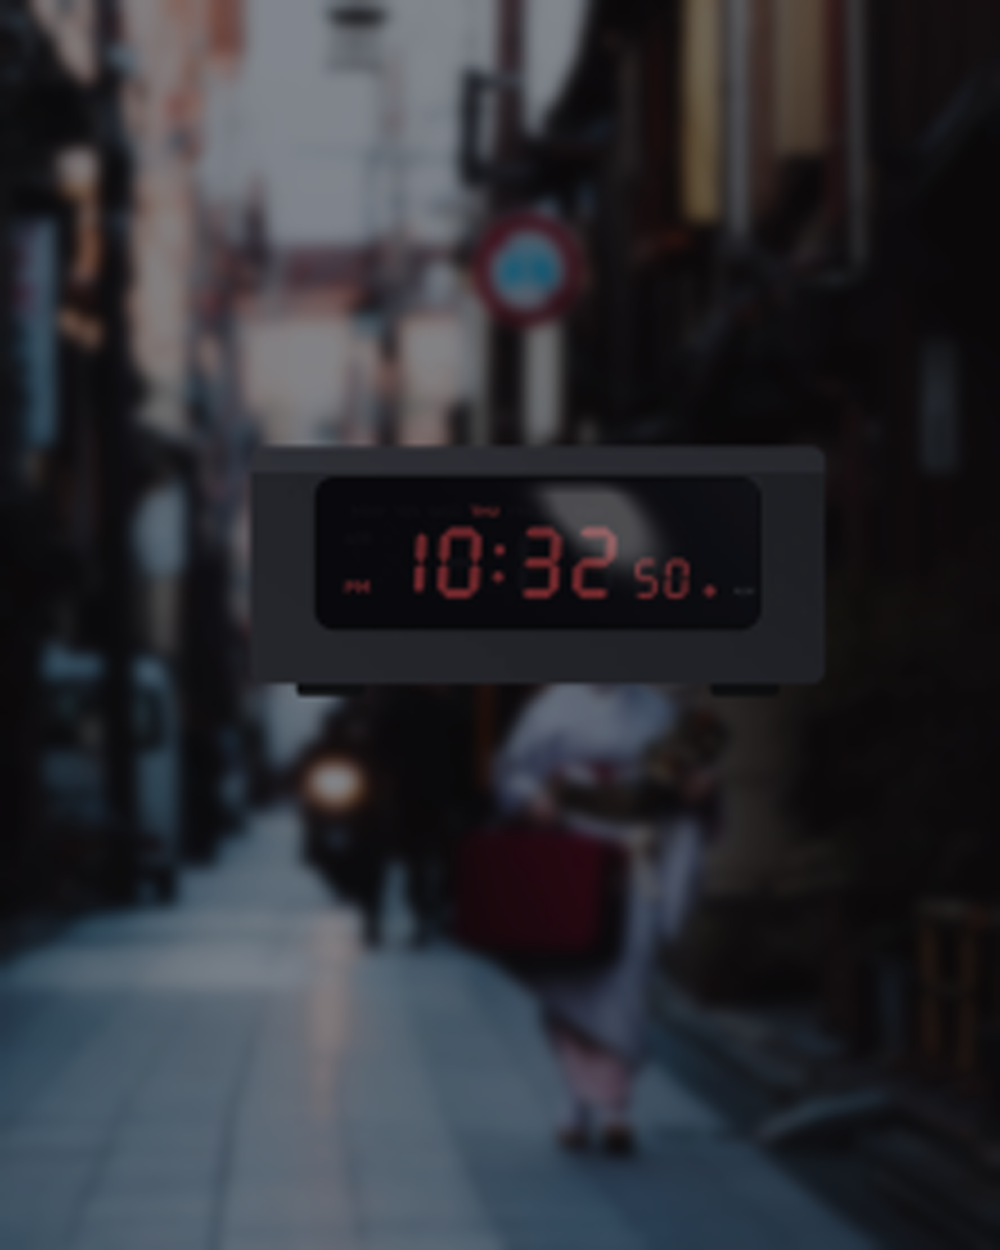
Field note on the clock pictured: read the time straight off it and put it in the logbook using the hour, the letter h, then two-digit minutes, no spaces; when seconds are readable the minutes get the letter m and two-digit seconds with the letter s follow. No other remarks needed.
10h32m50s
